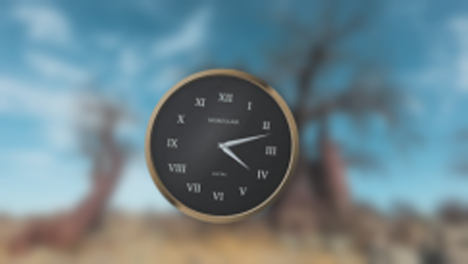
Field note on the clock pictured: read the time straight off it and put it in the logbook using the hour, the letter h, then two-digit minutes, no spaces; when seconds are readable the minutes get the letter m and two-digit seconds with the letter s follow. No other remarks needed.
4h12
